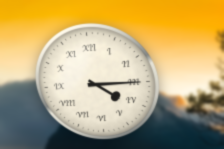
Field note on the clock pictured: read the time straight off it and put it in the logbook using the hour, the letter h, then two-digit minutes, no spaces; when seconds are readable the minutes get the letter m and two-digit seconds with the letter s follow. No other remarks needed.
4h15
